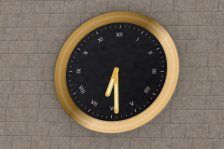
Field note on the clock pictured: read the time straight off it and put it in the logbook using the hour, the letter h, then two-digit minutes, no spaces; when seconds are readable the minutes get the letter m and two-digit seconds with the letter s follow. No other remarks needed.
6h29
